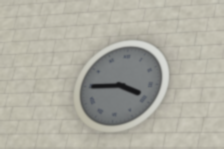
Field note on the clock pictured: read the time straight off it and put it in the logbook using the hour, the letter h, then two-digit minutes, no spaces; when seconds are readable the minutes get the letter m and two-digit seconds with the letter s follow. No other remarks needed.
3h45
